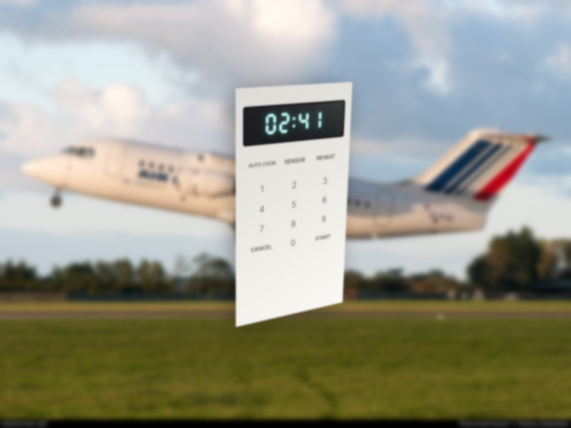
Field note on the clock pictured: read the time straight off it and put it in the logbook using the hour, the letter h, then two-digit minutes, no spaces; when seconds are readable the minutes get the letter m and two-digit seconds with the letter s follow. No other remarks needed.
2h41
